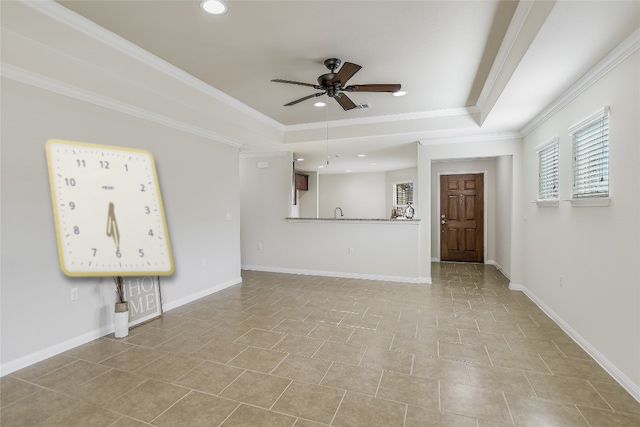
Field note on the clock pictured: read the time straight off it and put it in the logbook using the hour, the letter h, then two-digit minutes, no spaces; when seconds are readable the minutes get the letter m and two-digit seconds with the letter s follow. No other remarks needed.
6h30
